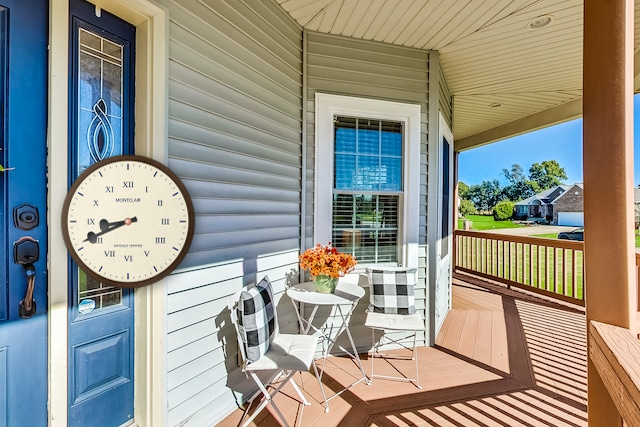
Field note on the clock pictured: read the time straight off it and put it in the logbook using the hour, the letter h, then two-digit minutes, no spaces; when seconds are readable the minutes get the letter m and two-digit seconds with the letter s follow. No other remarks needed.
8h41
